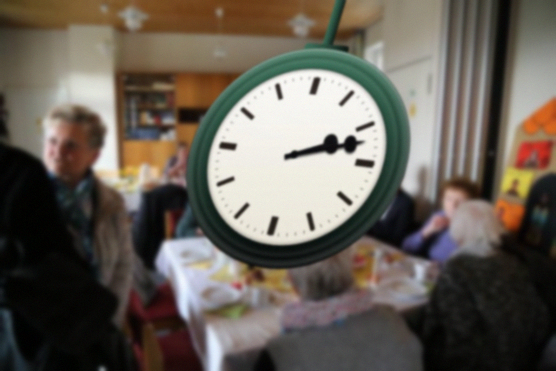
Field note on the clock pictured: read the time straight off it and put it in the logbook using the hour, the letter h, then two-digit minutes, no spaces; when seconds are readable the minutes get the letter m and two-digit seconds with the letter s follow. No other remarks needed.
2h12
